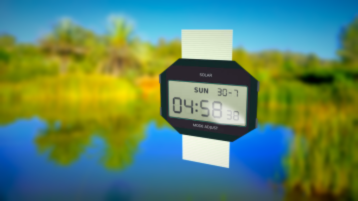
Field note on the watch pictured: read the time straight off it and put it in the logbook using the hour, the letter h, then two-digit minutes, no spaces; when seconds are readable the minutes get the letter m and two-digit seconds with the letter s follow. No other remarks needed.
4h58m38s
